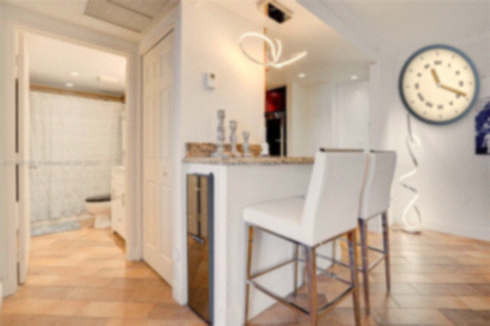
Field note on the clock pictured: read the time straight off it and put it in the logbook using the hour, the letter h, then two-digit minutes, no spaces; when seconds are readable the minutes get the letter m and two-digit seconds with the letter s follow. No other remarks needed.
11h19
